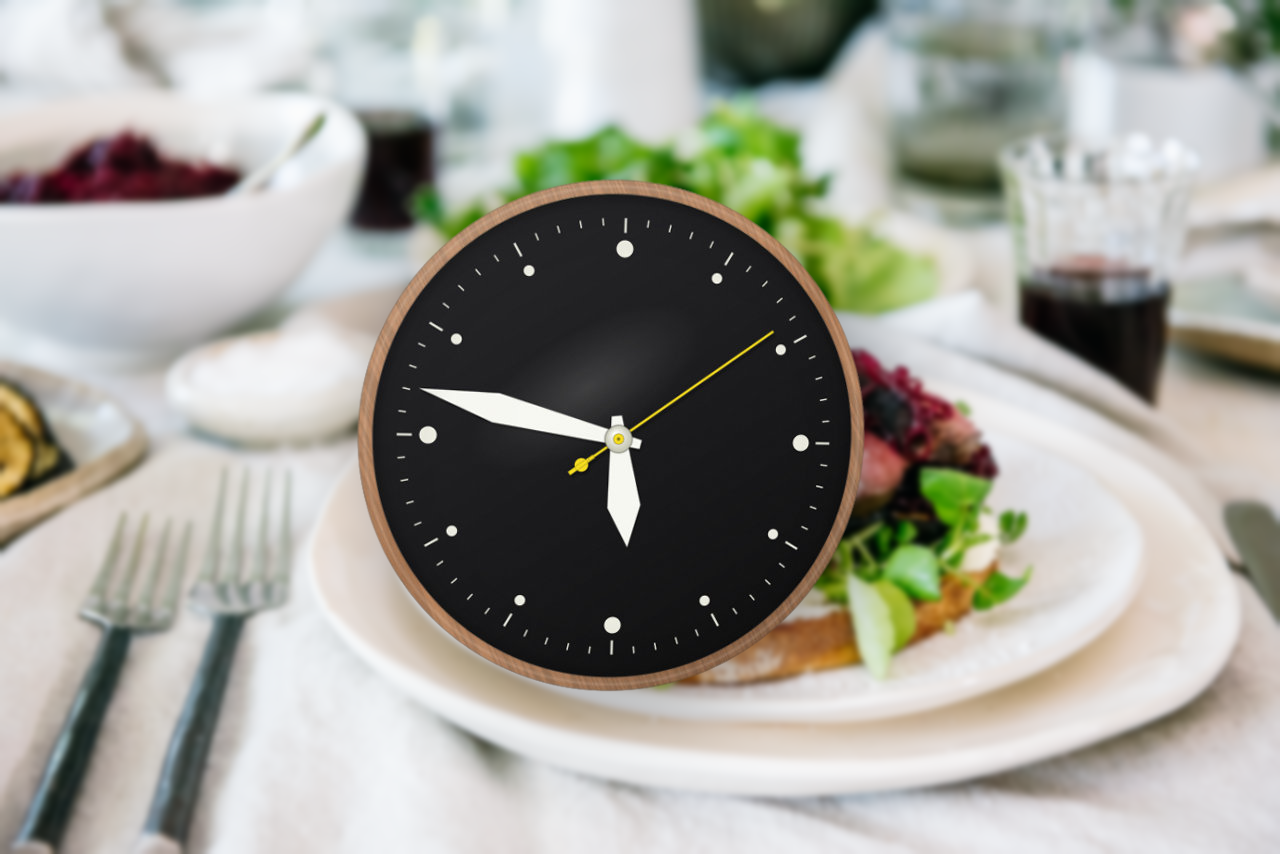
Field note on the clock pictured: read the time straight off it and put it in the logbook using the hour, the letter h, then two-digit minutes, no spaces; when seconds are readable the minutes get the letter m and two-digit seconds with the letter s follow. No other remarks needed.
5h47m09s
